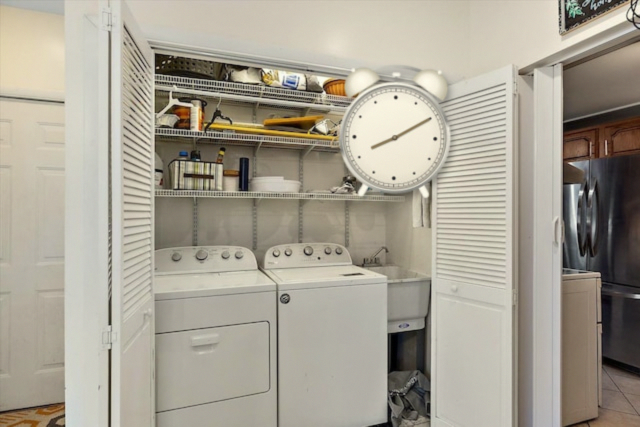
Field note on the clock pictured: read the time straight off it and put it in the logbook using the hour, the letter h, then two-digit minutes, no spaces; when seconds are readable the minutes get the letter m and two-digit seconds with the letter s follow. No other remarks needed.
8h10
